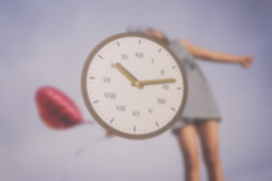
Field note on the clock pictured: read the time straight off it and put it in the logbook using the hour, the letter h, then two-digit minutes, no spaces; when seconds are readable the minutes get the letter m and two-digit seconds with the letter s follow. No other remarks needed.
10h13
